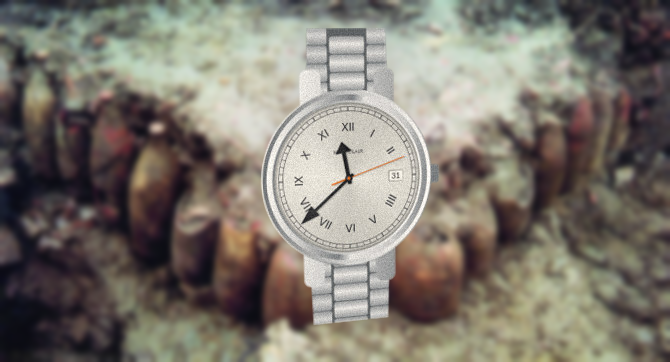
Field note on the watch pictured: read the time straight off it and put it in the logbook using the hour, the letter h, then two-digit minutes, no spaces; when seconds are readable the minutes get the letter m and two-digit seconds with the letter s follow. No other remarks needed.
11h38m12s
